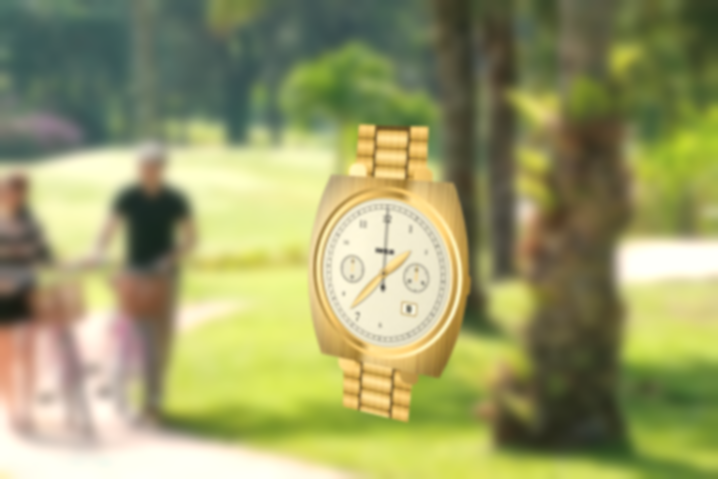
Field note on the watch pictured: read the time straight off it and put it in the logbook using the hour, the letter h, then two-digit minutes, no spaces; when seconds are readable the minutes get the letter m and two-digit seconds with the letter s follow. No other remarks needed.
1h37
